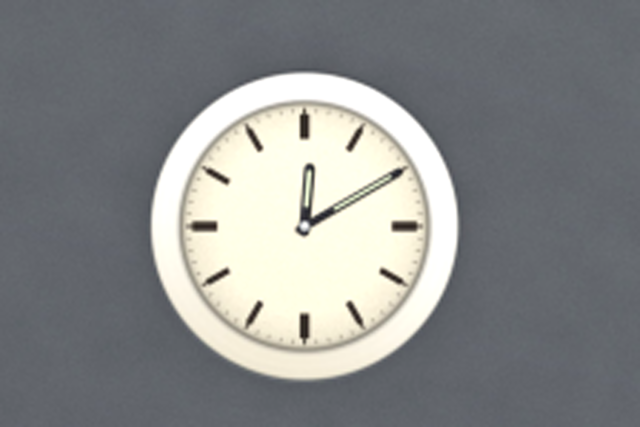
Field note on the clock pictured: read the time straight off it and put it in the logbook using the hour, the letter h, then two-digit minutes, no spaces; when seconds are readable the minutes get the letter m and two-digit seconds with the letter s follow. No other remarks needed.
12h10
